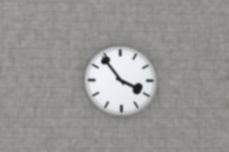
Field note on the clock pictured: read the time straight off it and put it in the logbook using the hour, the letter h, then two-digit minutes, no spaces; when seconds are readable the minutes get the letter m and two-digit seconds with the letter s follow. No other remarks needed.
3h54
